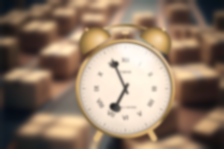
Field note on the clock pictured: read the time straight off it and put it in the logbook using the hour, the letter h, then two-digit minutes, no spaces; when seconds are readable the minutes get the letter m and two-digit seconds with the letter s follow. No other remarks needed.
6h56
